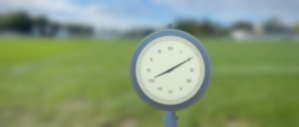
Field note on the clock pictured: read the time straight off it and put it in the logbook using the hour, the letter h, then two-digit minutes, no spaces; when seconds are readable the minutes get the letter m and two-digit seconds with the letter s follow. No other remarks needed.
8h10
